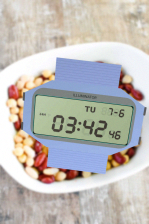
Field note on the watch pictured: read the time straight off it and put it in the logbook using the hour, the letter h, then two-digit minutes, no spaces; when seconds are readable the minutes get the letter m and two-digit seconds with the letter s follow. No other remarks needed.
3h42m46s
